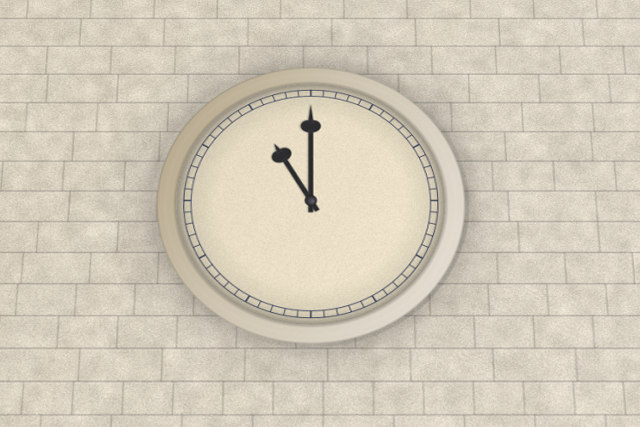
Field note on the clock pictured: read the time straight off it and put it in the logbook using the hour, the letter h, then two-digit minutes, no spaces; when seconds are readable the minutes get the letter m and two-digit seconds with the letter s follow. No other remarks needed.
11h00
